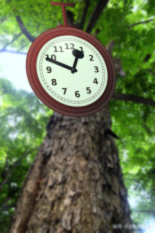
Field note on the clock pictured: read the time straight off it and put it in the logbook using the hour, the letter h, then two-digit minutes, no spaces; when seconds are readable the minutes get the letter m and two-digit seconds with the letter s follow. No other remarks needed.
12h49
